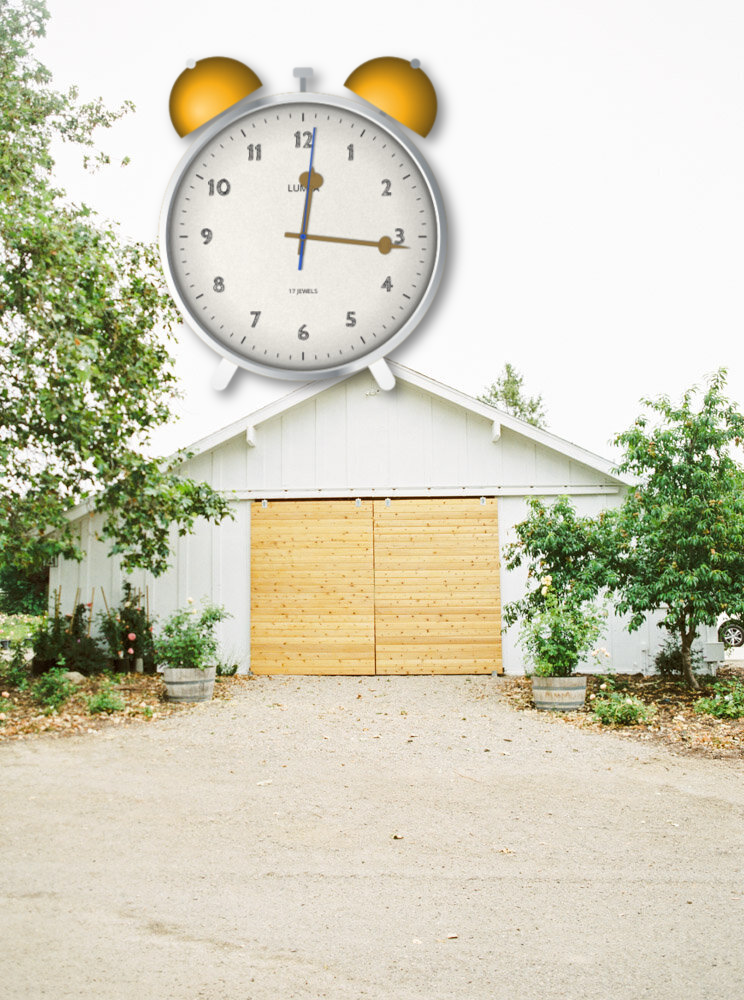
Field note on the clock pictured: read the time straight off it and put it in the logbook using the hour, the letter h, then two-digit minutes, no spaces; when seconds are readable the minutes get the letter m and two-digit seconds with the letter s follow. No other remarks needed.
12h16m01s
